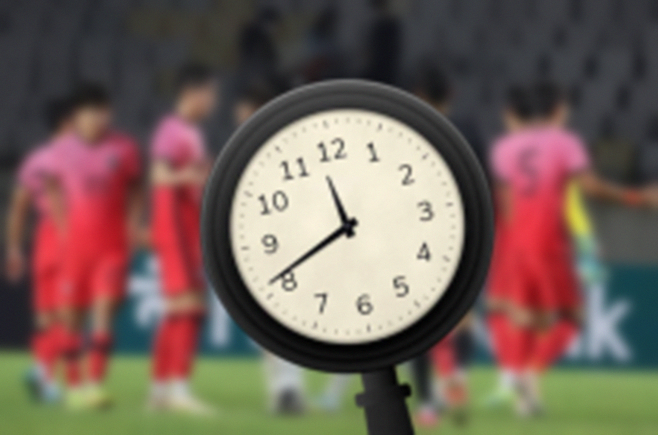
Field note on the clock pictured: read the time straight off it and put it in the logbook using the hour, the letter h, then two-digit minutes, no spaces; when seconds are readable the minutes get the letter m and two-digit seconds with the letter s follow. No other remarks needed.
11h41
